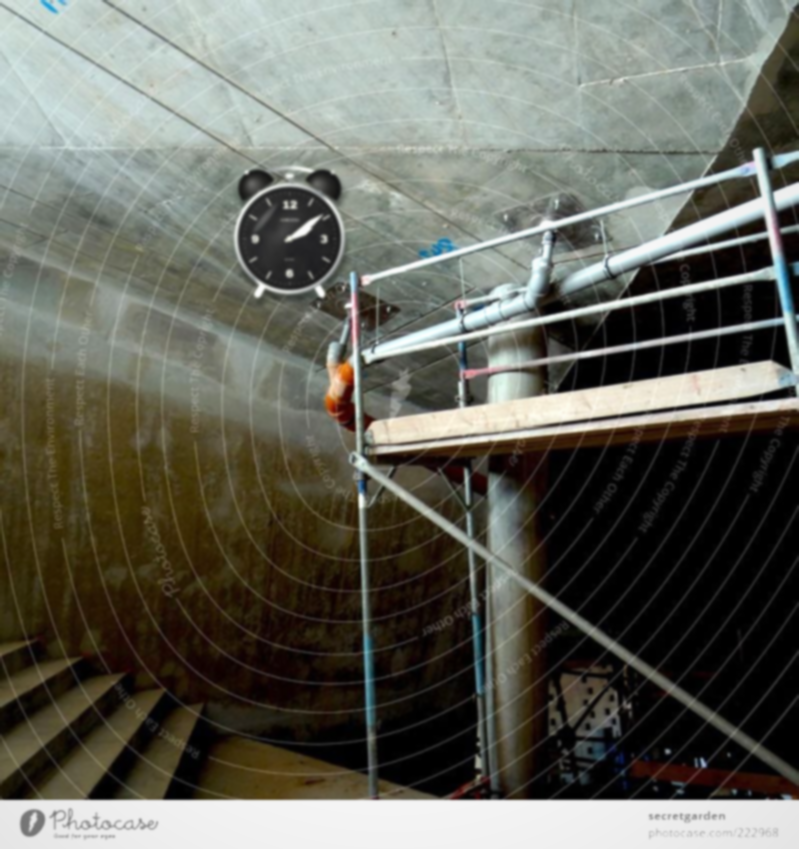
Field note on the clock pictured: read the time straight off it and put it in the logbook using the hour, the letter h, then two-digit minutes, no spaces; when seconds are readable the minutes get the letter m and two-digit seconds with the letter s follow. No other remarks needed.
2h09
